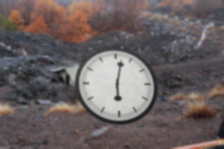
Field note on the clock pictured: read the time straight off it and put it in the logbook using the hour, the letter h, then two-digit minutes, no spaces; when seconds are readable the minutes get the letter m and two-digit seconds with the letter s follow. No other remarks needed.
6h02
